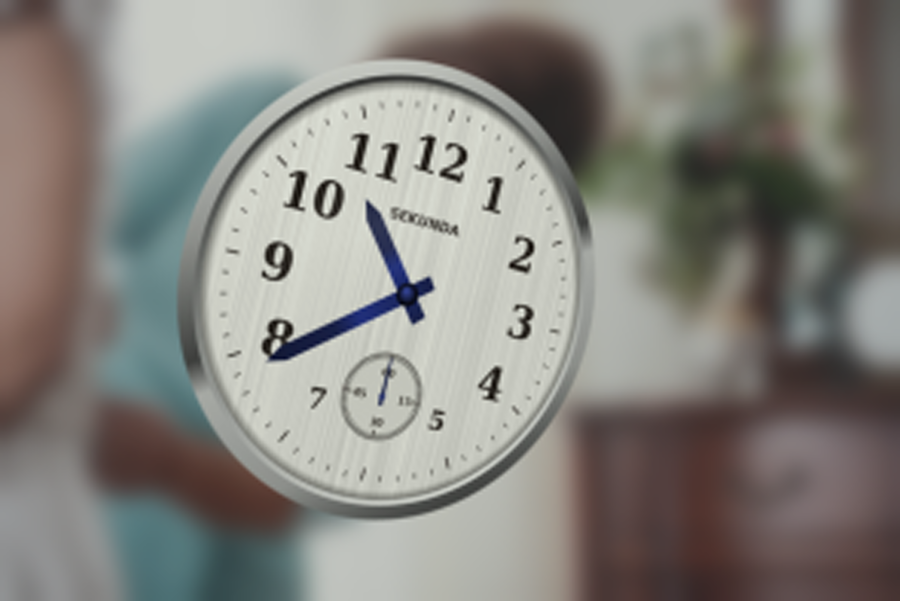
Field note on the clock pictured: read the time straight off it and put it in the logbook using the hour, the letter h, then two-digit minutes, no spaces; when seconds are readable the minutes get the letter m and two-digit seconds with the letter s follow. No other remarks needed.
10h39
